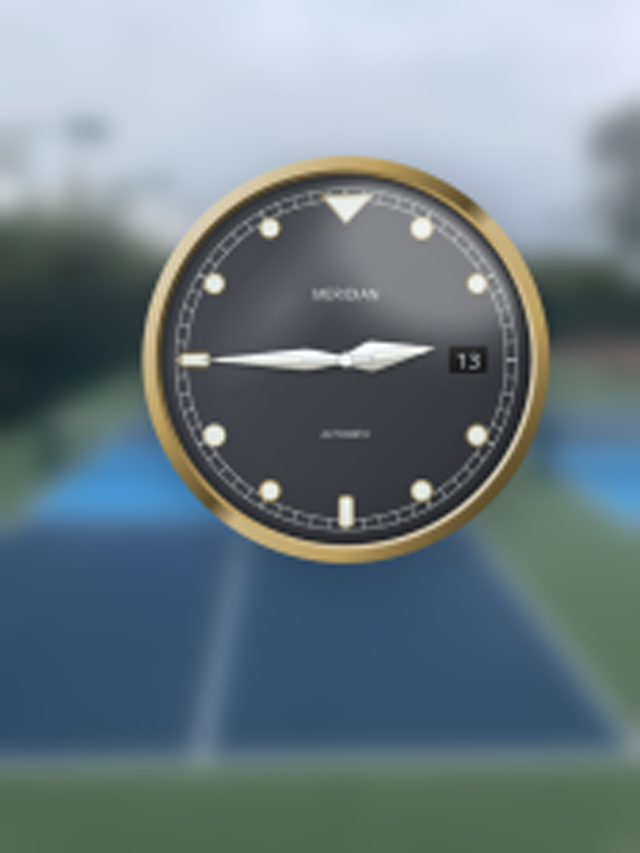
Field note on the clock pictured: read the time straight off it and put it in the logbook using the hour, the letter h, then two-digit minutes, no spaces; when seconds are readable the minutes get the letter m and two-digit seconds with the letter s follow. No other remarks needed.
2h45
